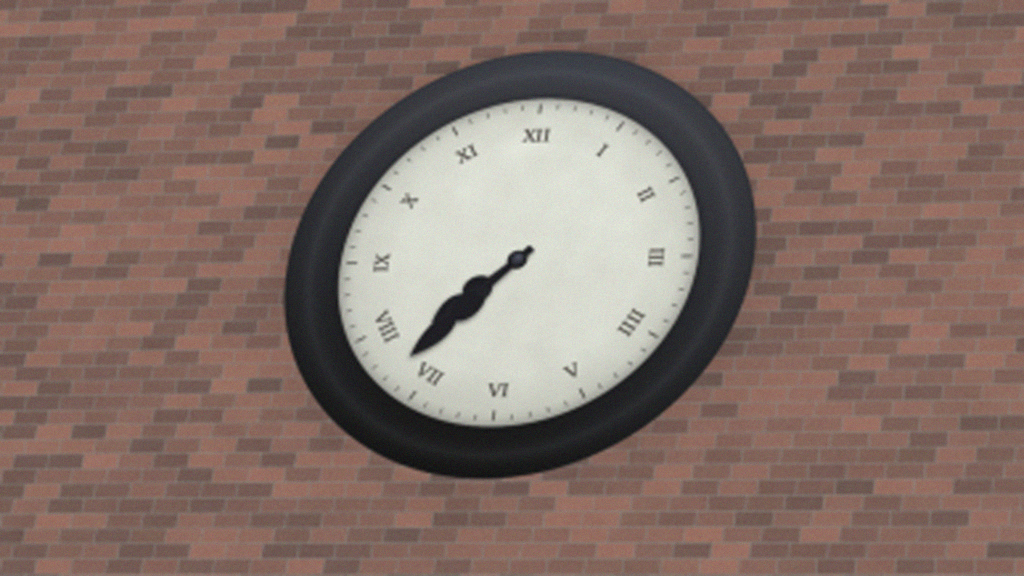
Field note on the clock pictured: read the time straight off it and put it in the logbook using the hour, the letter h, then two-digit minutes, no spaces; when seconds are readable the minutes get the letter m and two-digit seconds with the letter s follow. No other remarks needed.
7h37
